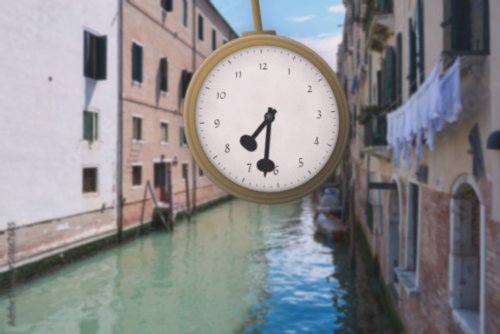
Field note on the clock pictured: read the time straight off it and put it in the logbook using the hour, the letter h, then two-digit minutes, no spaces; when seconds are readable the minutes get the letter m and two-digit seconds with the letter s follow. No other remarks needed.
7h32
